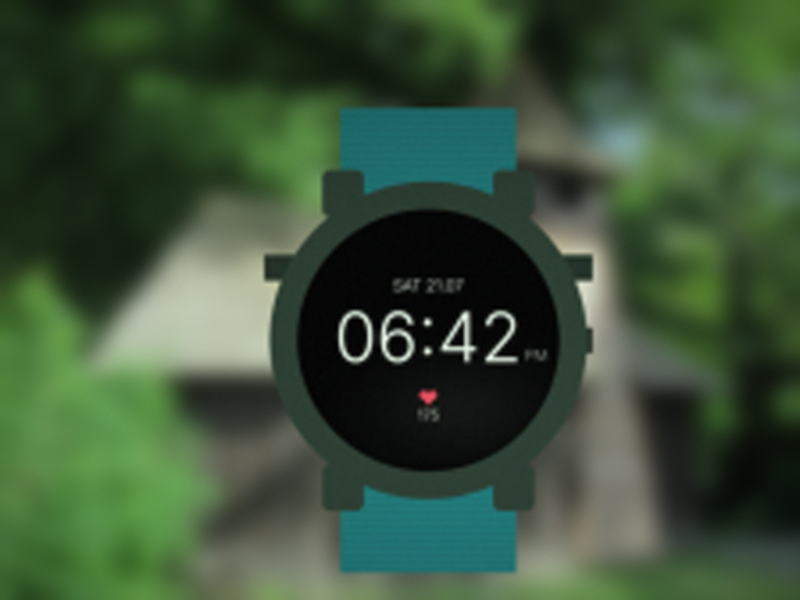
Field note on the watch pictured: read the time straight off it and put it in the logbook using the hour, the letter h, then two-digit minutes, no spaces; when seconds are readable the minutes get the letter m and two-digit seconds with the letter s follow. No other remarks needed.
6h42
